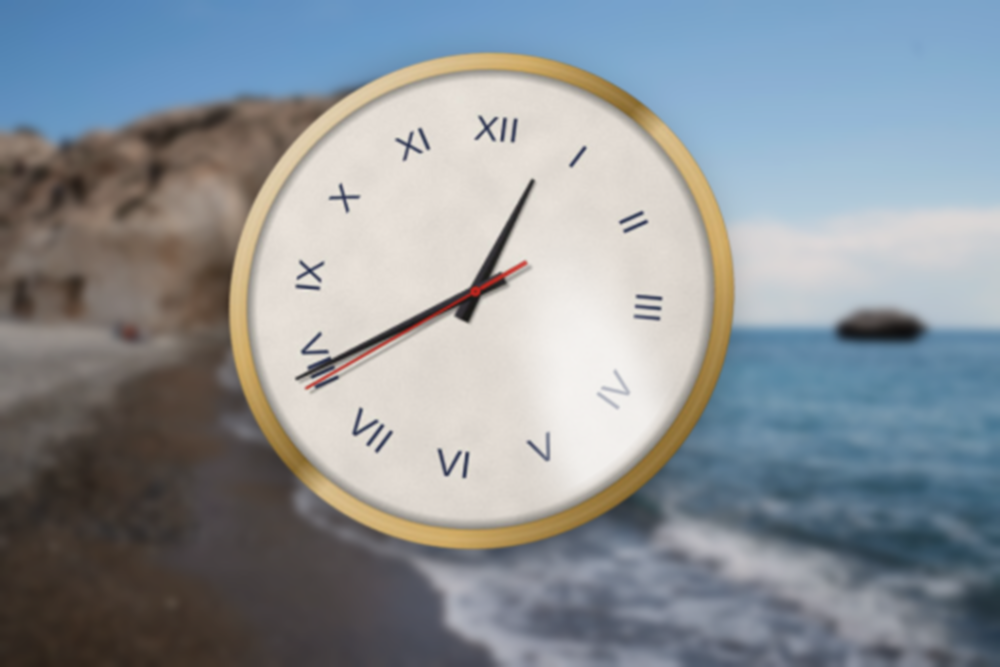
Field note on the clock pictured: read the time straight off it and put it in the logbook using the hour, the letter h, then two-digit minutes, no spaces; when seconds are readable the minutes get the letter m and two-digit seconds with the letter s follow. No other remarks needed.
12h39m39s
